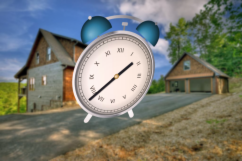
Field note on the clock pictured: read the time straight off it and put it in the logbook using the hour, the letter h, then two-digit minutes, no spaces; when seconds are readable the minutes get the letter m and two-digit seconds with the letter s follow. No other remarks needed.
1h38
